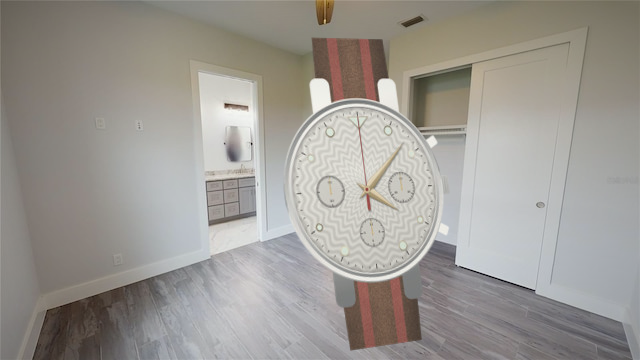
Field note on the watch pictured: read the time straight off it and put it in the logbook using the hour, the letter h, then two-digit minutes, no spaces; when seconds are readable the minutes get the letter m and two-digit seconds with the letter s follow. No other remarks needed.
4h08
